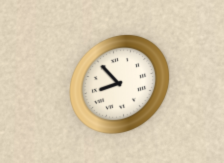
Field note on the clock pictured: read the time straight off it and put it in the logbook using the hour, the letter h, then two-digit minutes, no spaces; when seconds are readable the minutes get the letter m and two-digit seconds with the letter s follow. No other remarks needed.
8h55
